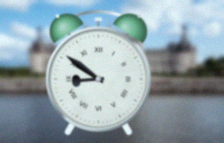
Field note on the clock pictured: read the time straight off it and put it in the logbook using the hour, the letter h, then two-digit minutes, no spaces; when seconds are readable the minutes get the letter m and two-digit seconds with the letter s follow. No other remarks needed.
8h51
